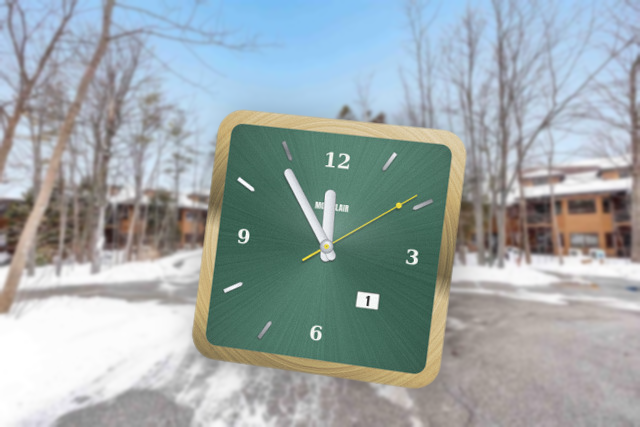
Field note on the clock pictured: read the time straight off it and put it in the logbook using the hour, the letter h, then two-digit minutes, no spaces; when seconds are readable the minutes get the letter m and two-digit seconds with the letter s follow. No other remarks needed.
11h54m09s
